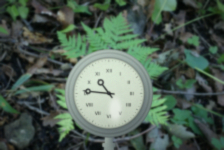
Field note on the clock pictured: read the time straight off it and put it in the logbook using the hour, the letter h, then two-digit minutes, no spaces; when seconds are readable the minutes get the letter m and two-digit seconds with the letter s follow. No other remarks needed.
10h46
